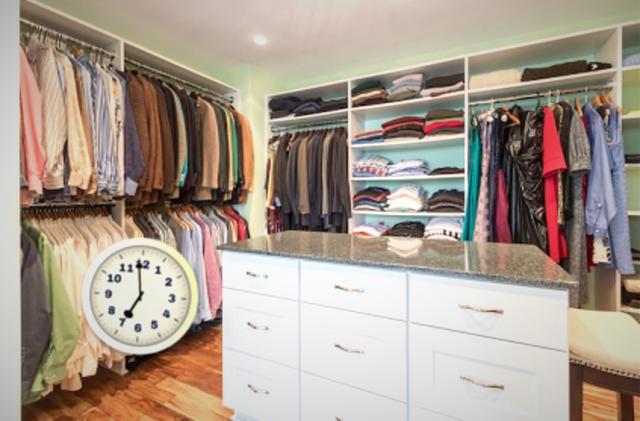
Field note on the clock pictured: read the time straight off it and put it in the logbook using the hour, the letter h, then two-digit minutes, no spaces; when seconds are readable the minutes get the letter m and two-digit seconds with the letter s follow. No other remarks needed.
6h59
